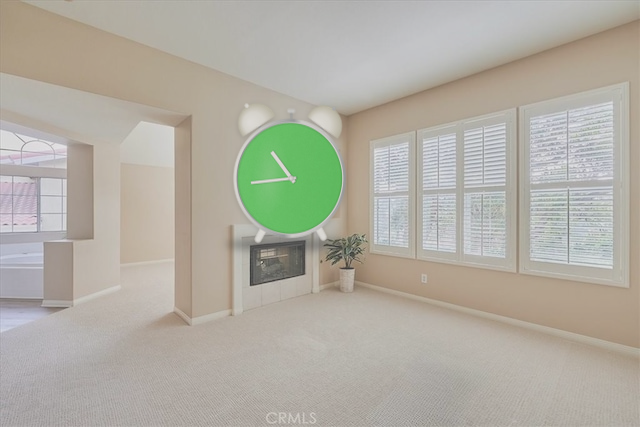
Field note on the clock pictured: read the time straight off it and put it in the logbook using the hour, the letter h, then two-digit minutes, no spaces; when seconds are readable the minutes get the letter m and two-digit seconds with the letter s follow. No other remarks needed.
10h44
